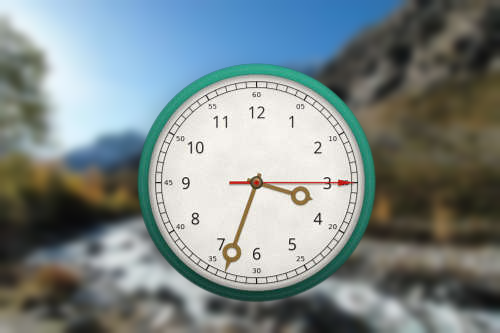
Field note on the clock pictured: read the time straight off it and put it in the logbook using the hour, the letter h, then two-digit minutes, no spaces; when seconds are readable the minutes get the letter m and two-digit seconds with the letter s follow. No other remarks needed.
3h33m15s
